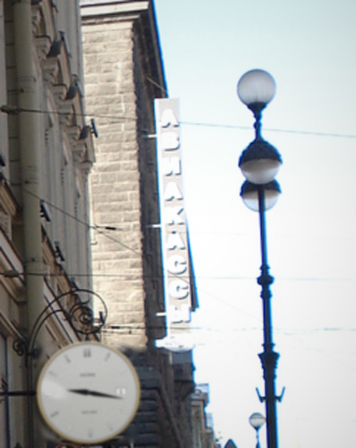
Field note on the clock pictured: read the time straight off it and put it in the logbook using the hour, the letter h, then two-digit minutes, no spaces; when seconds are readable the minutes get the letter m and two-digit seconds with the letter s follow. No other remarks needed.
9h17
